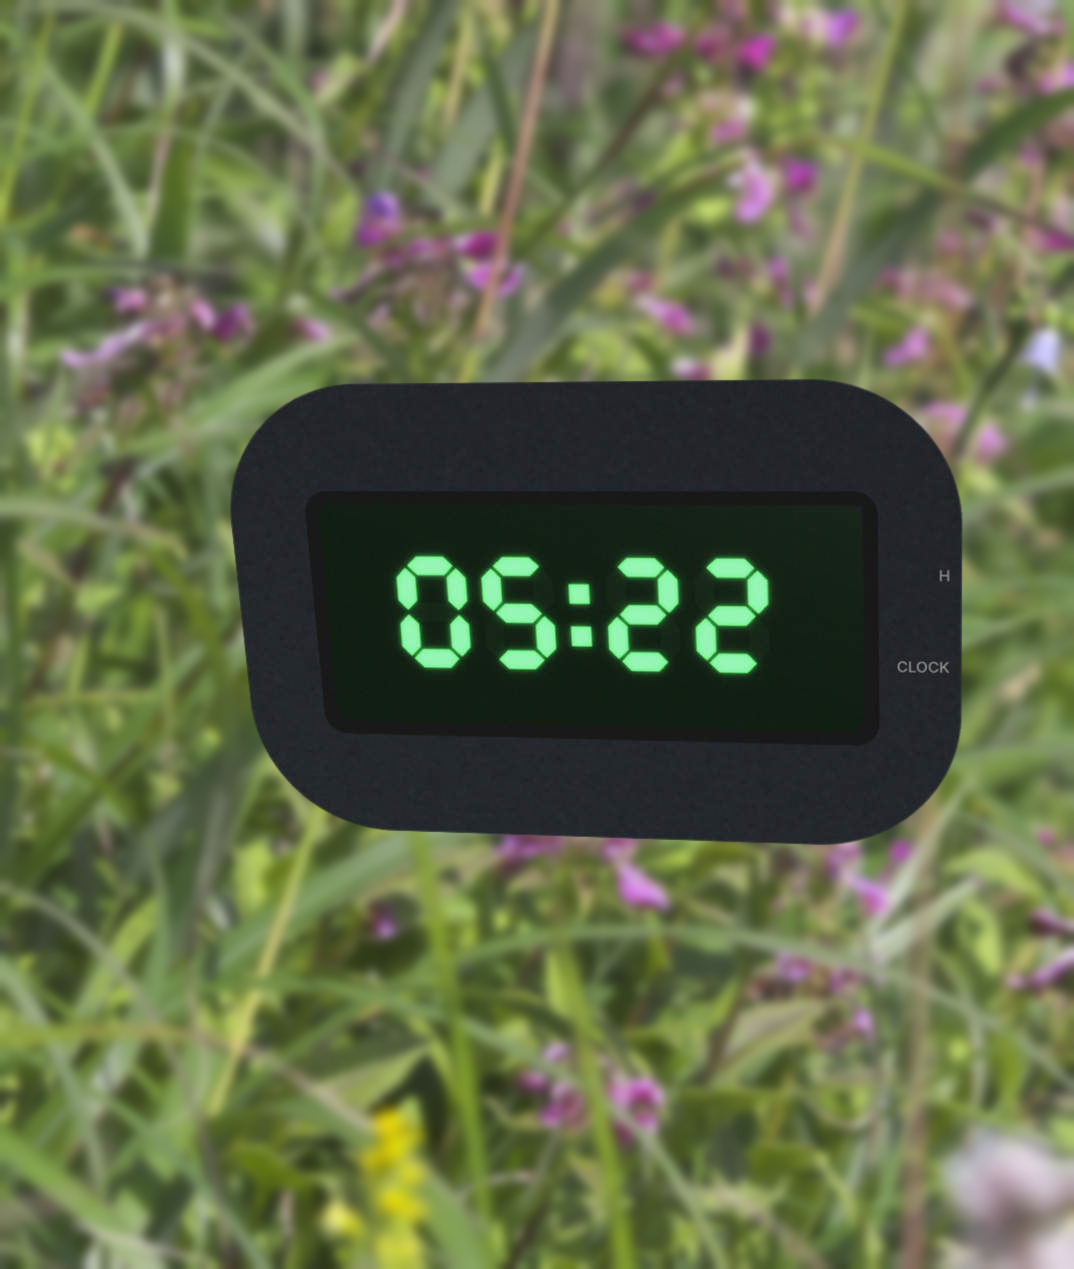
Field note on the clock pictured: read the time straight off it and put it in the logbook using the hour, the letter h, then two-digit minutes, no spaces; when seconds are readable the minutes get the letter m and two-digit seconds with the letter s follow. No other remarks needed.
5h22
